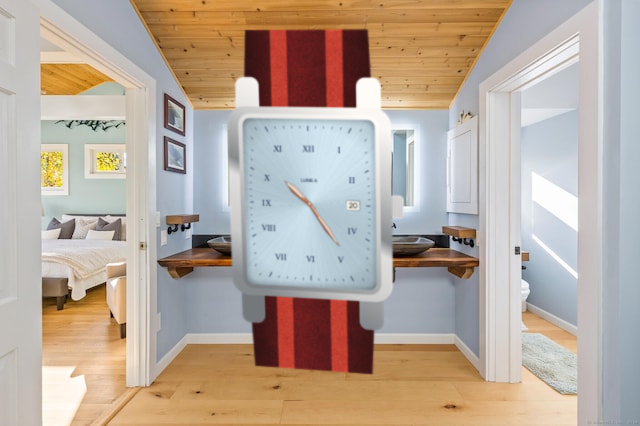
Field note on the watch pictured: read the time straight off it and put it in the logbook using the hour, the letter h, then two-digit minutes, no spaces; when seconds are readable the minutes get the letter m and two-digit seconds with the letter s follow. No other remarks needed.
10h24
